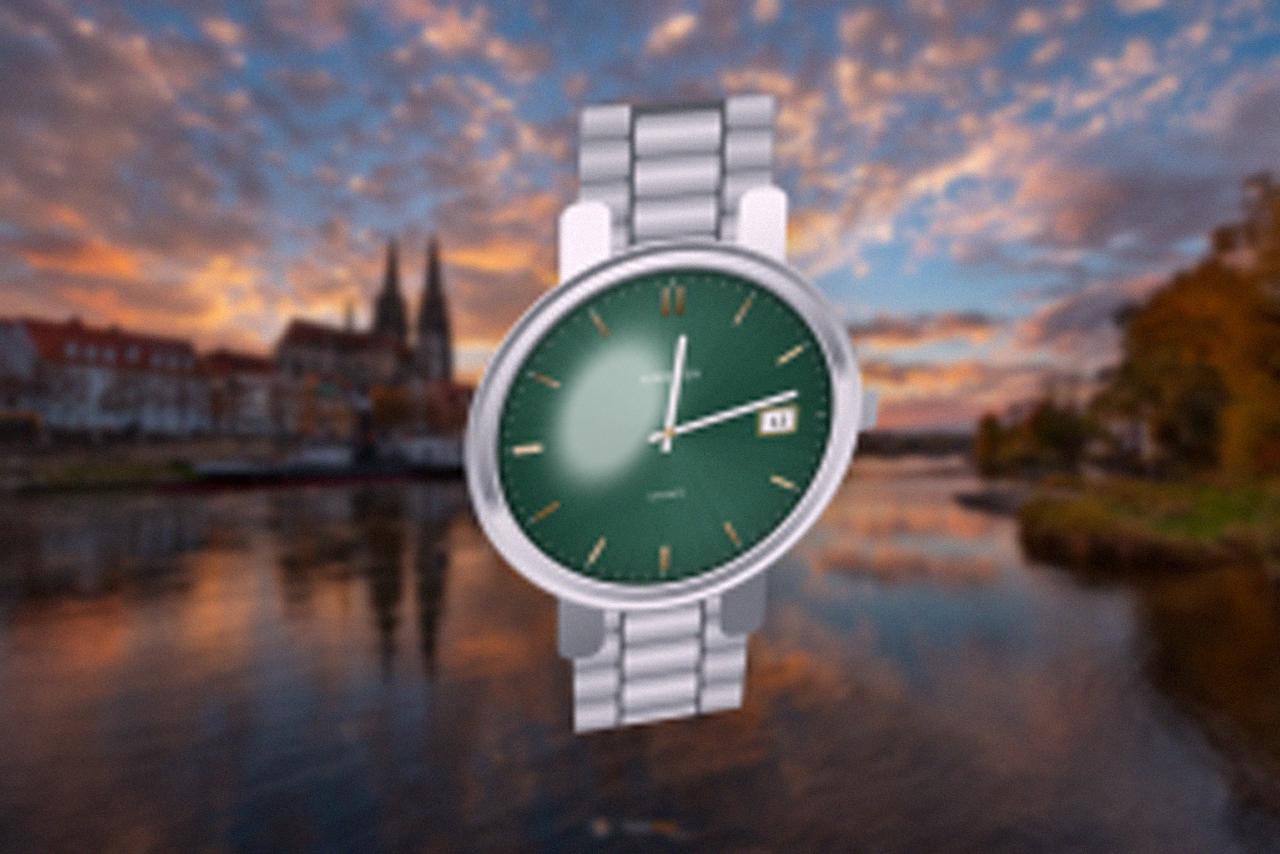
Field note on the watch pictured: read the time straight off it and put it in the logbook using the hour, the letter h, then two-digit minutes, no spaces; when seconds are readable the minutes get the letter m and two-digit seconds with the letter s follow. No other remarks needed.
12h13
